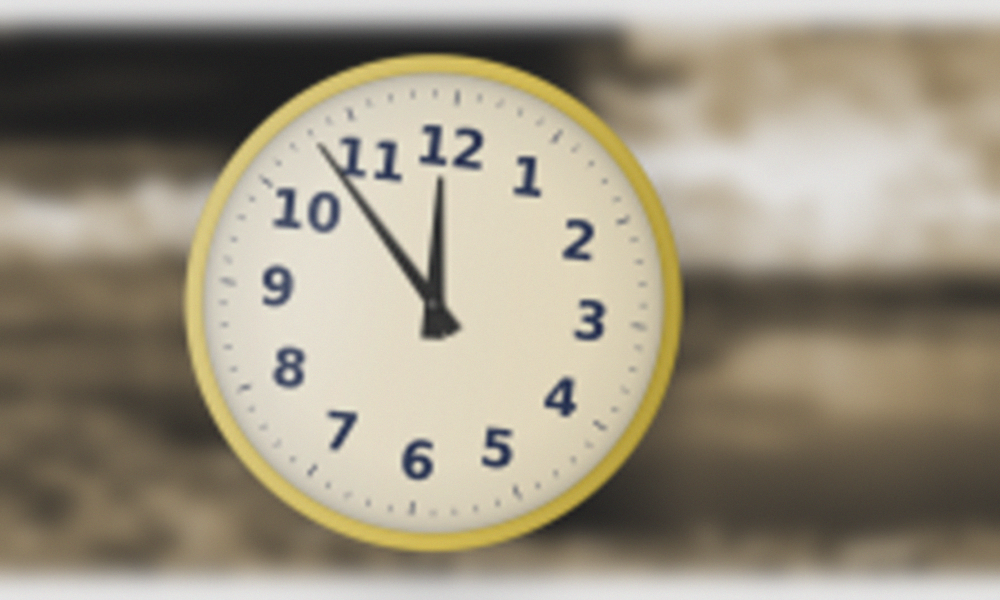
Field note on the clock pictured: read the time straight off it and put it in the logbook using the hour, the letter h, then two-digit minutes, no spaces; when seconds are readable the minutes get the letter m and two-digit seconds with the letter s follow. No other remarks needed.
11h53
